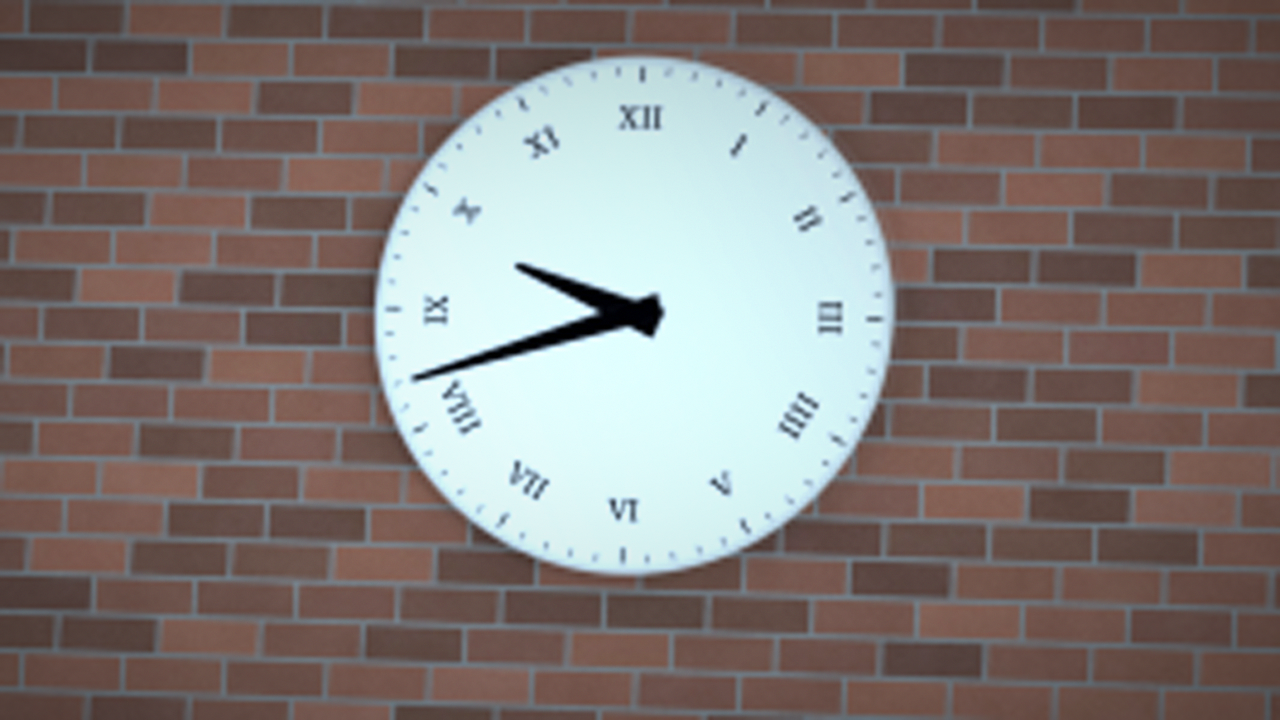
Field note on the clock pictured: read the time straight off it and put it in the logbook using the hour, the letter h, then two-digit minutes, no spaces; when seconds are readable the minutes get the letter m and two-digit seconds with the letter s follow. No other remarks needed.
9h42
